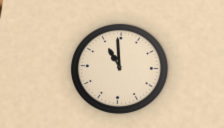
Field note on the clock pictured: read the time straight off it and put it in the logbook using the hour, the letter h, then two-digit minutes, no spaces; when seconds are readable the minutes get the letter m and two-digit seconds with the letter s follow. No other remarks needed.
10h59
